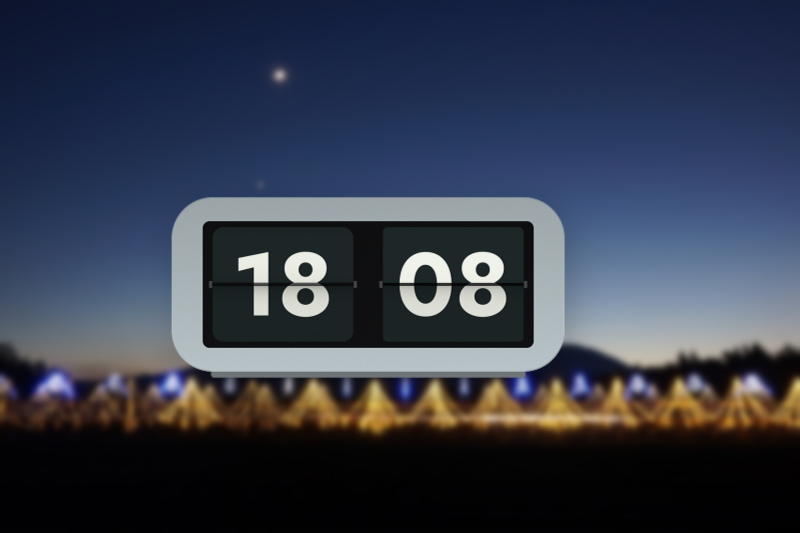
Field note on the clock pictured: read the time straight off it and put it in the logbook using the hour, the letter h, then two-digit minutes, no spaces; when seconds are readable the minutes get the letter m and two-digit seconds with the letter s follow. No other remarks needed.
18h08
